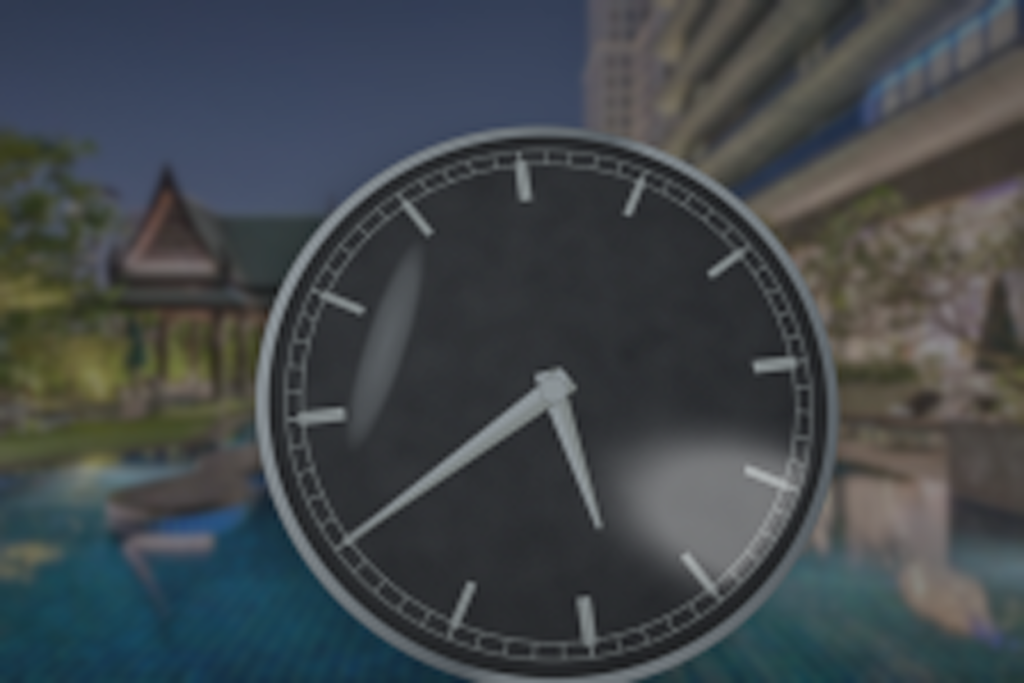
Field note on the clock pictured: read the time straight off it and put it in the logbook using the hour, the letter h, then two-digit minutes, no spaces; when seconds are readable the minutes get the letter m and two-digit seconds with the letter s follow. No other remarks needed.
5h40
